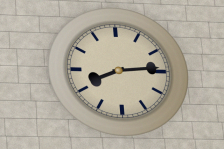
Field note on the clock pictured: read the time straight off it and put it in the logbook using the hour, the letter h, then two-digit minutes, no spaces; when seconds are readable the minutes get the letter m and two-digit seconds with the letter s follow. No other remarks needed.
8h14
